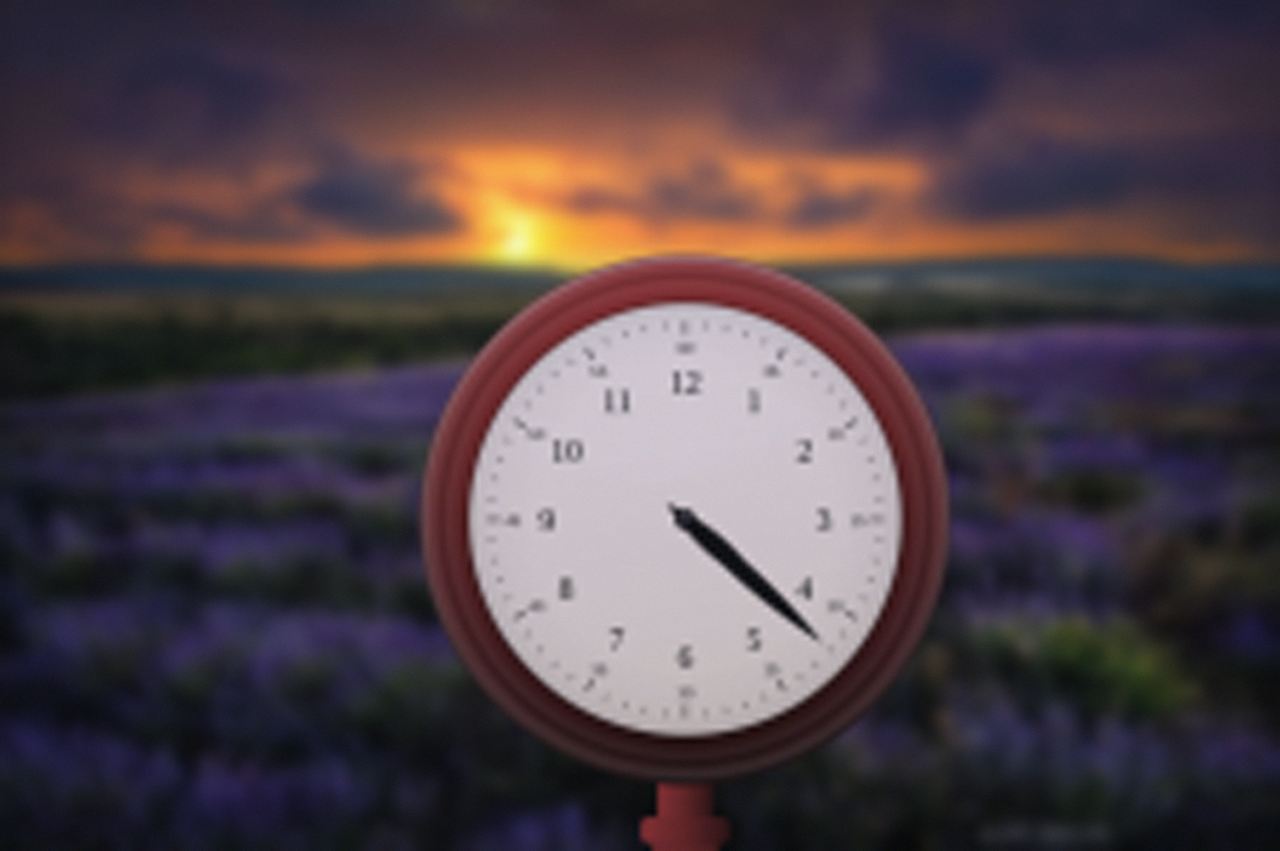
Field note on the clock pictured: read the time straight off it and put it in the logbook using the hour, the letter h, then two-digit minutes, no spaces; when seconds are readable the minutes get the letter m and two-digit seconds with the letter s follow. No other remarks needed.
4h22
